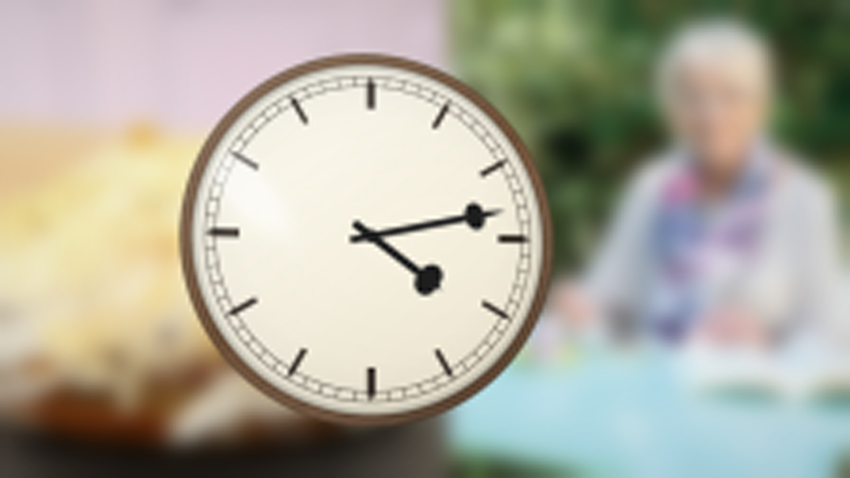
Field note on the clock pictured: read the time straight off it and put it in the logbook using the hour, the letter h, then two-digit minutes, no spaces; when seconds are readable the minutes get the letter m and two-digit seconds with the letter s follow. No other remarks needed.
4h13
